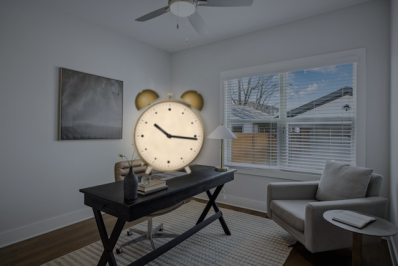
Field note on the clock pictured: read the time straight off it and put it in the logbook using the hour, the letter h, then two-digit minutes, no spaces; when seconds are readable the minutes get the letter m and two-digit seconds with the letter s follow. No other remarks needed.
10h16
